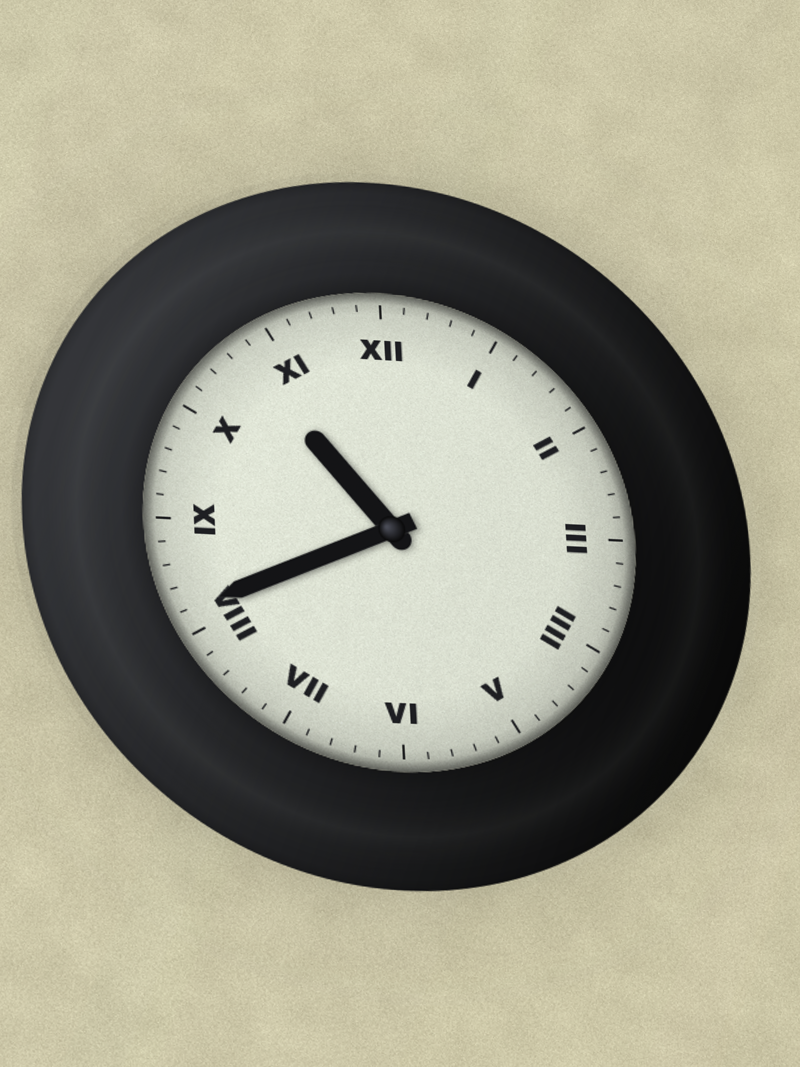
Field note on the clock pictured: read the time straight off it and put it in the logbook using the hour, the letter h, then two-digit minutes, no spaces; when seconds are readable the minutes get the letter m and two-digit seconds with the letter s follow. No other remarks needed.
10h41
